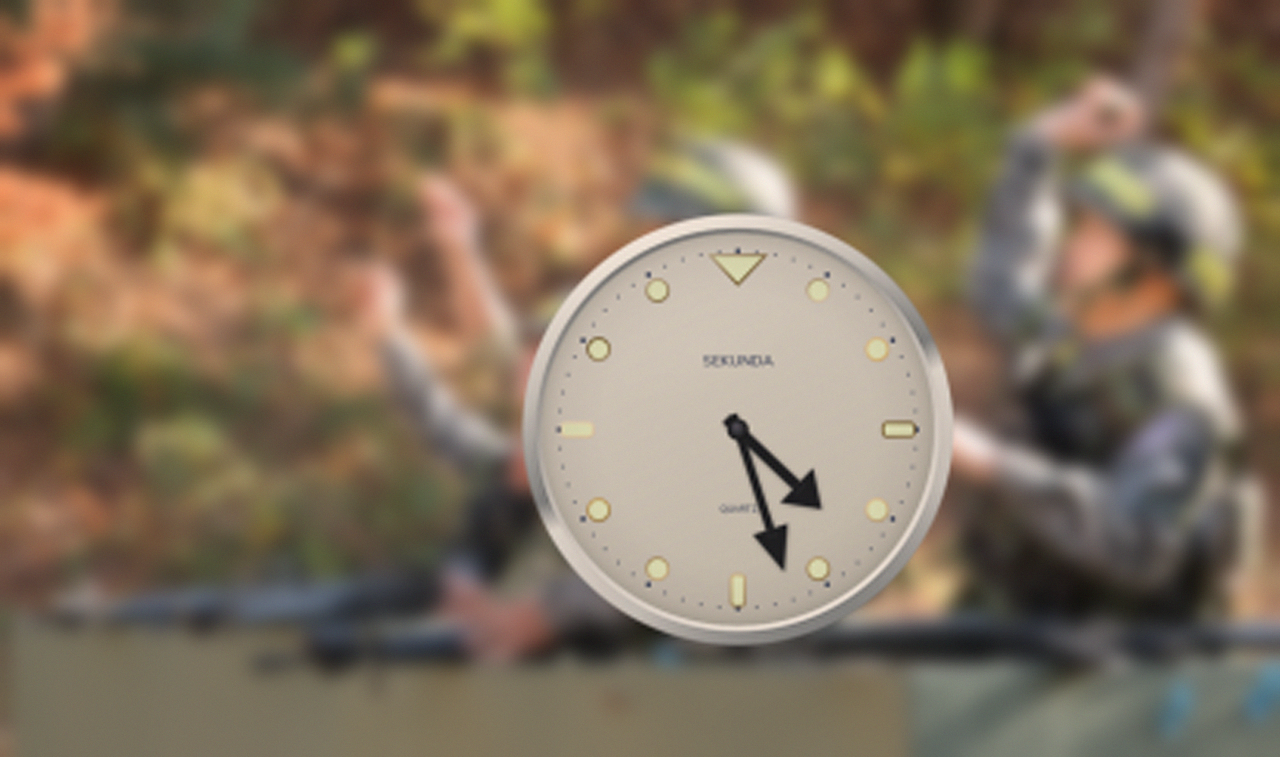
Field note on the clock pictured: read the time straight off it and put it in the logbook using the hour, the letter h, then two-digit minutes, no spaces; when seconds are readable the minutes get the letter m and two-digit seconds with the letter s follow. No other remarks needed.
4h27
